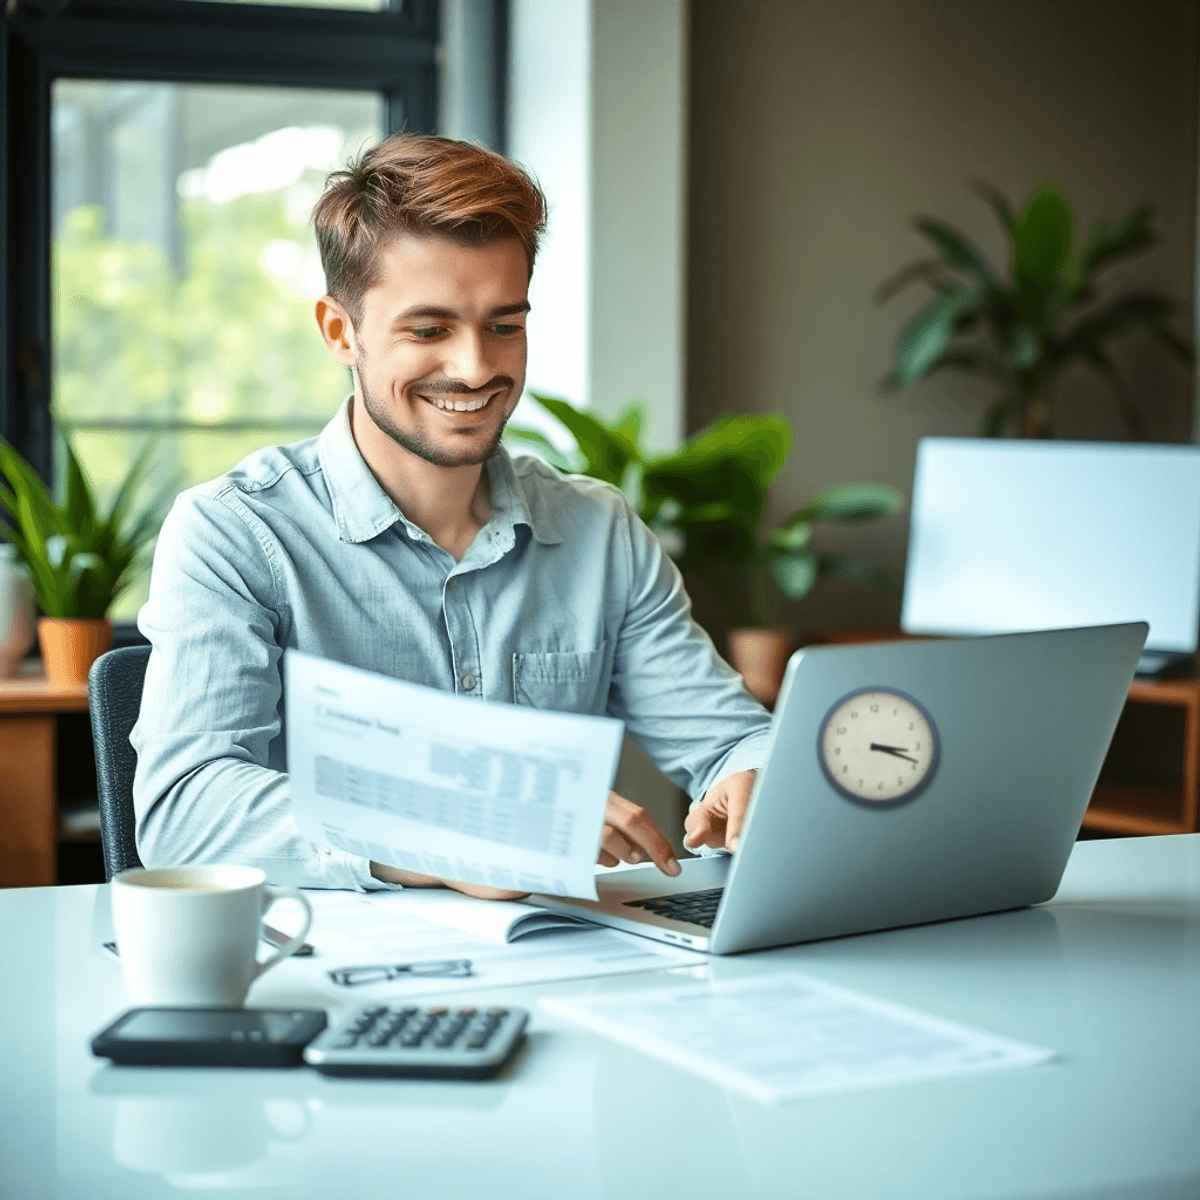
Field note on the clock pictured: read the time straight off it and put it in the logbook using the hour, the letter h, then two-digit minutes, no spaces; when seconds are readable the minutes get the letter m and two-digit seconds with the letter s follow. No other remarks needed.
3h19
